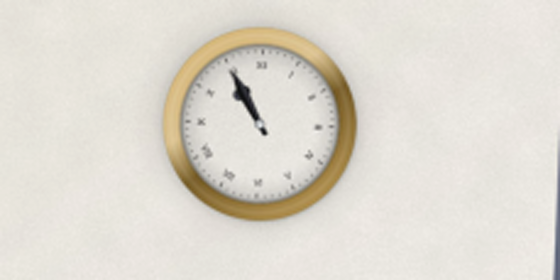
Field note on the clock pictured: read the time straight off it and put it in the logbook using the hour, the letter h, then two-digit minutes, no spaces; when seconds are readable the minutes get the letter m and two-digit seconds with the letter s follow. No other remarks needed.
10h55
